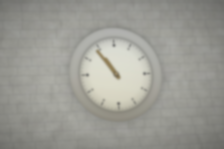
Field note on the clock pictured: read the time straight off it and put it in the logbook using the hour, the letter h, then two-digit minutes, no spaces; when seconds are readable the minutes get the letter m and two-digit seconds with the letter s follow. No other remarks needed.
10h54
